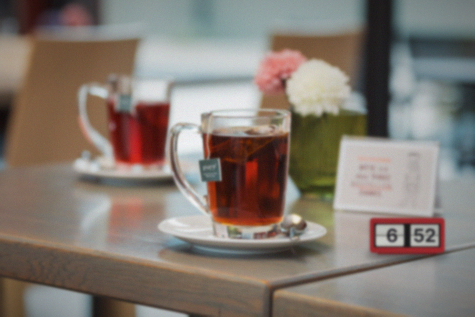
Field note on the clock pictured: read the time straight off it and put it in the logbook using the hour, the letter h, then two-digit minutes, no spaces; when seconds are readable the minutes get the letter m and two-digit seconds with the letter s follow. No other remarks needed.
6h52
